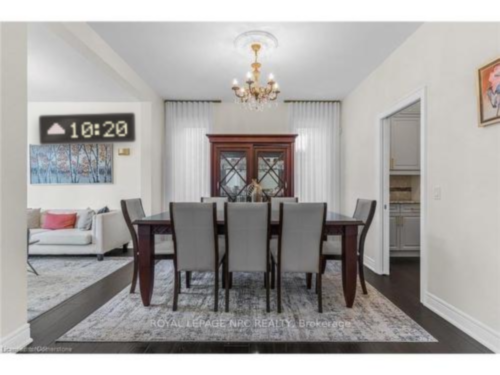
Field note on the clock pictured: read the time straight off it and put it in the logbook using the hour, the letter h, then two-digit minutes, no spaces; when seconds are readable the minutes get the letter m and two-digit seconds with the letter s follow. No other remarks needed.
10h20
